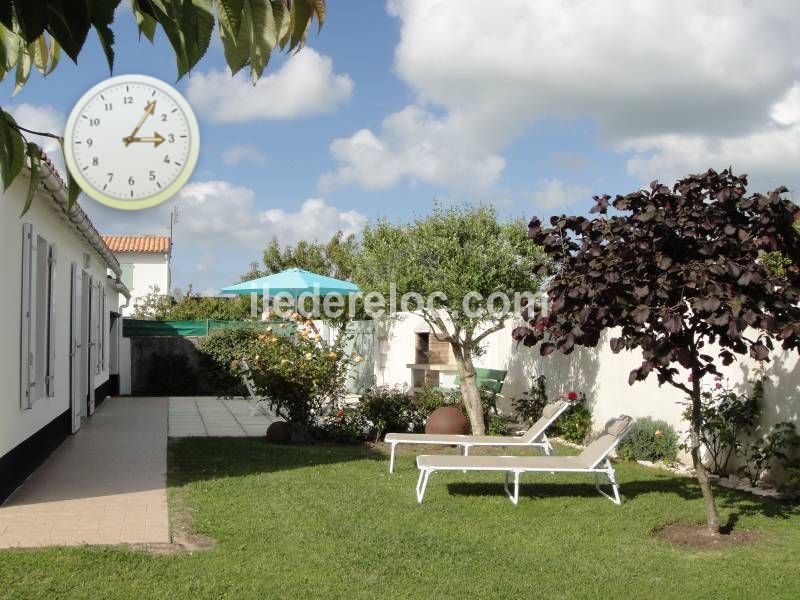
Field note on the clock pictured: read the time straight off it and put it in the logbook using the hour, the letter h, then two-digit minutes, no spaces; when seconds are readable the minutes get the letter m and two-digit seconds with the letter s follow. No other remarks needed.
3h06
